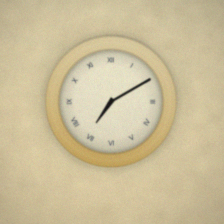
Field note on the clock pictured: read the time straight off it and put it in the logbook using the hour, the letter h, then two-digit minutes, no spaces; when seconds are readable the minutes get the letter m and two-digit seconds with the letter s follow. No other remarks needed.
7h10
